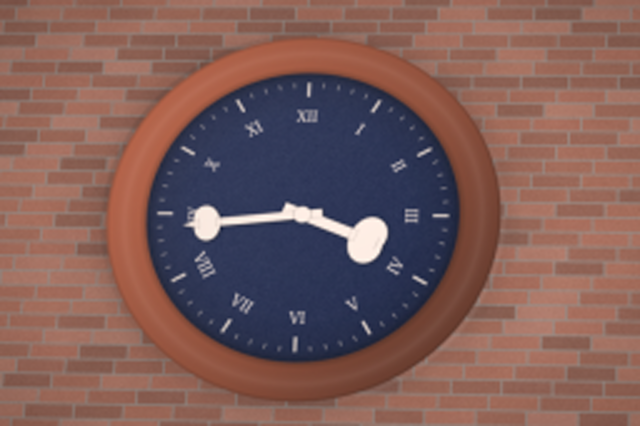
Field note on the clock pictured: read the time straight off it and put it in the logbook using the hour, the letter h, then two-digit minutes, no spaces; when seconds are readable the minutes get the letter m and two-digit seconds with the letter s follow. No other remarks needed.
3h44
